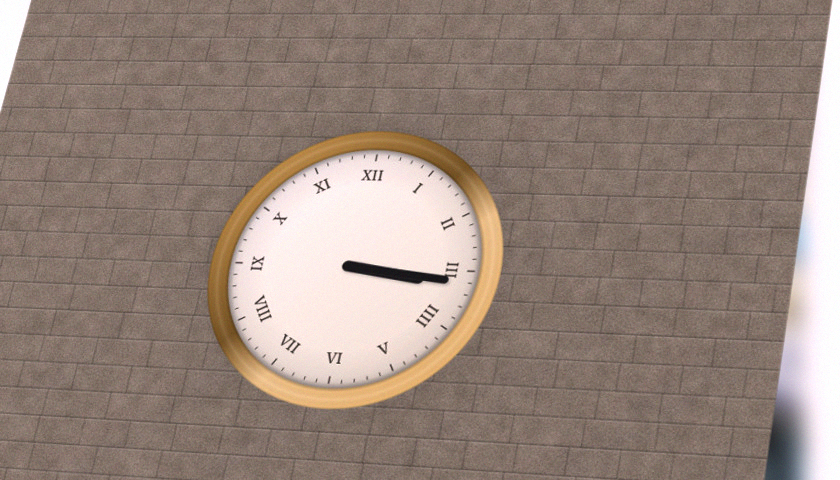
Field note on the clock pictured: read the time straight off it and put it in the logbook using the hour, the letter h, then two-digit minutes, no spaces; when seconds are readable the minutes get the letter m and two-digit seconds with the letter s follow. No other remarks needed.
3h16
